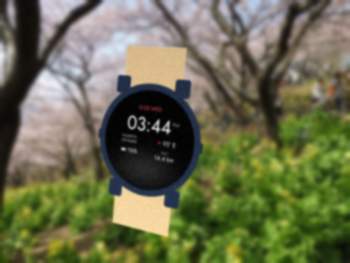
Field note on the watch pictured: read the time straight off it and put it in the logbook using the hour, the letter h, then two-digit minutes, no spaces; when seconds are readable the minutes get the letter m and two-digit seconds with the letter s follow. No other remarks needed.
3h44
